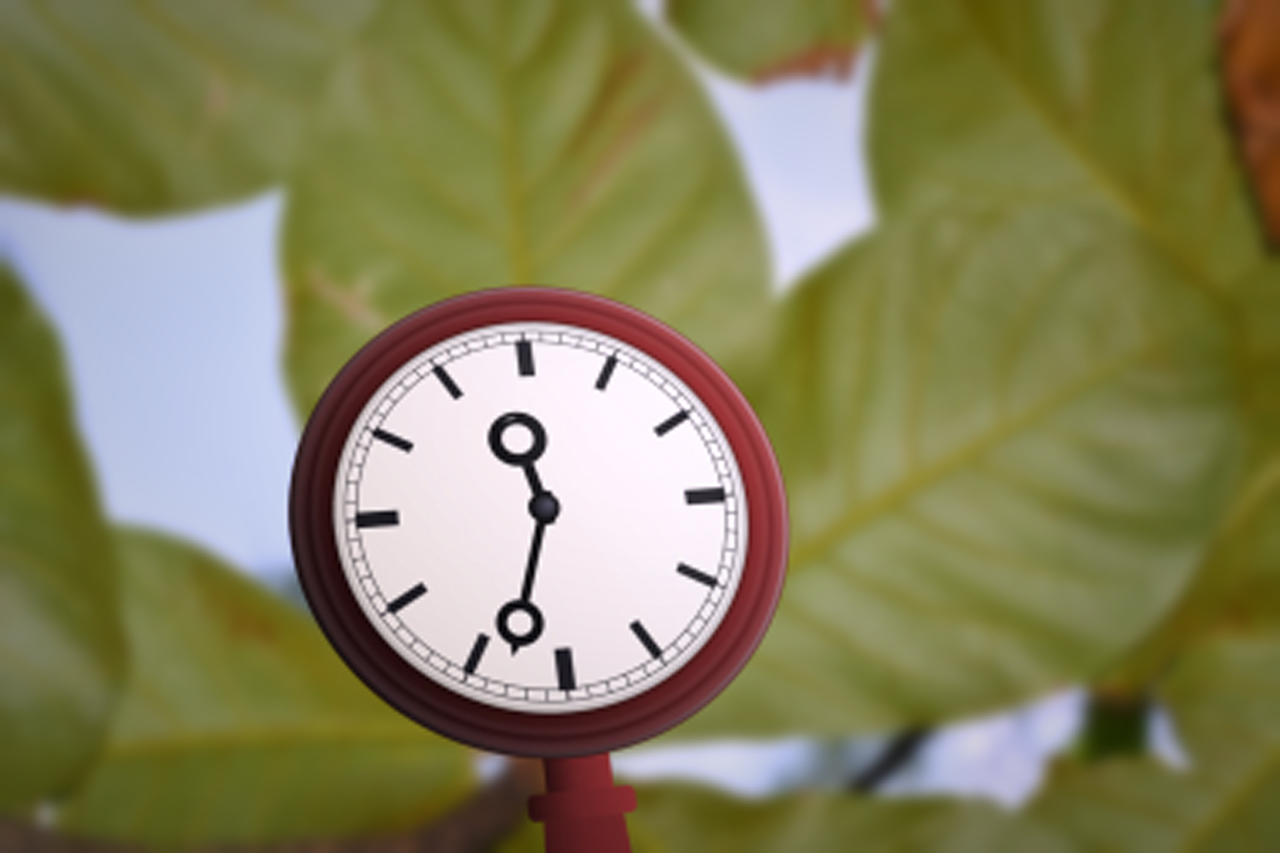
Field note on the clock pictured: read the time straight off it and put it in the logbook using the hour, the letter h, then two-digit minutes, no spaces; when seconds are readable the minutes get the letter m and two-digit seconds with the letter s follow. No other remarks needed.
11h33
